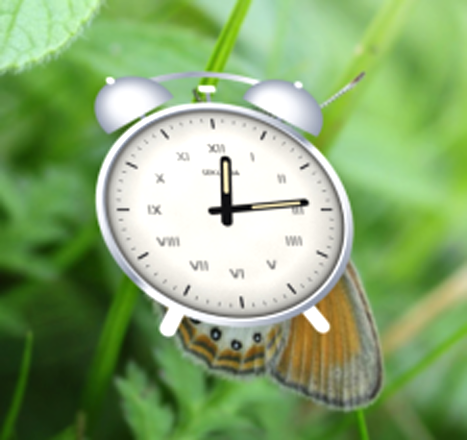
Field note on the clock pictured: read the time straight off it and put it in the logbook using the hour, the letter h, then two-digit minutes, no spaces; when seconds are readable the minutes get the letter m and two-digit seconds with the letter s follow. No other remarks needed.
12h14
